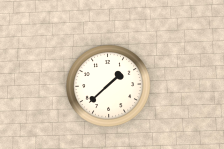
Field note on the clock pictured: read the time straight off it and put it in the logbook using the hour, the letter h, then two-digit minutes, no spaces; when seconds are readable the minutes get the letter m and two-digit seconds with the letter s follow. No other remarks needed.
1h38
